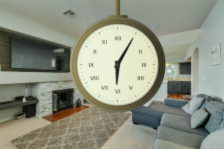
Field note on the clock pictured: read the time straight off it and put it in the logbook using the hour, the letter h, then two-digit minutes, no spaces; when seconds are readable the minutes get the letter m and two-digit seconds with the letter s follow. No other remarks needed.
6h05
